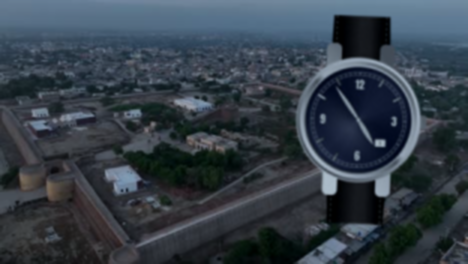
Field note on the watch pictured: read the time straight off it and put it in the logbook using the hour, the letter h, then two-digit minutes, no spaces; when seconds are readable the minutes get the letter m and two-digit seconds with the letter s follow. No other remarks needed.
4h54
